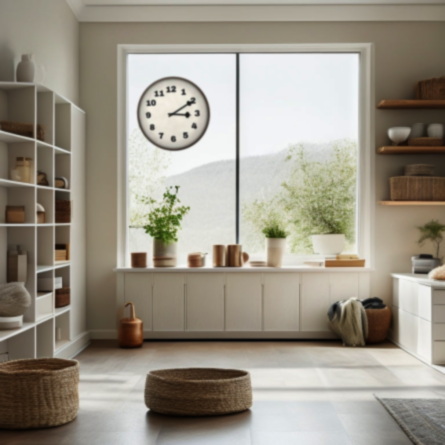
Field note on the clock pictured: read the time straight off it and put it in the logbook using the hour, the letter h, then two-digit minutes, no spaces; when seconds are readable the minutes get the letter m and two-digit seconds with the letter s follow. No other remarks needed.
3h10
